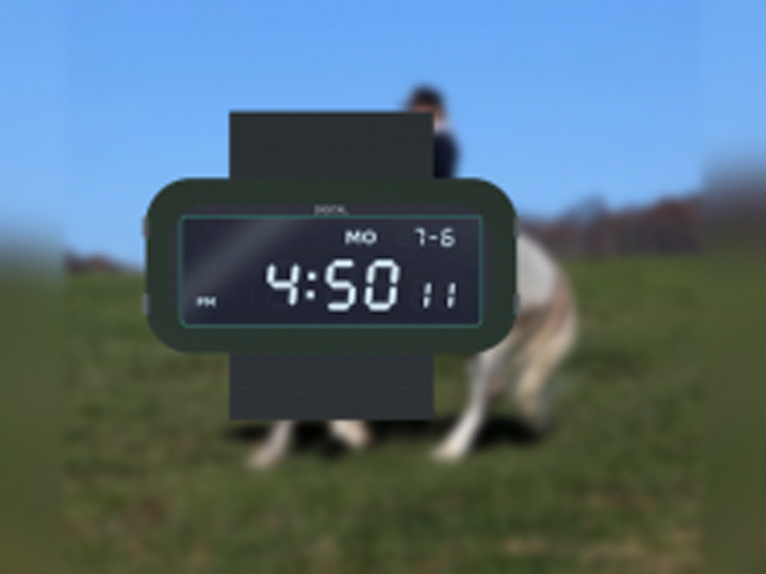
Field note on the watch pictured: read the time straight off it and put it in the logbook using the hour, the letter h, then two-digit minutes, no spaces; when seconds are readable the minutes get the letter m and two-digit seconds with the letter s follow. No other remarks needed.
4h50m11s
